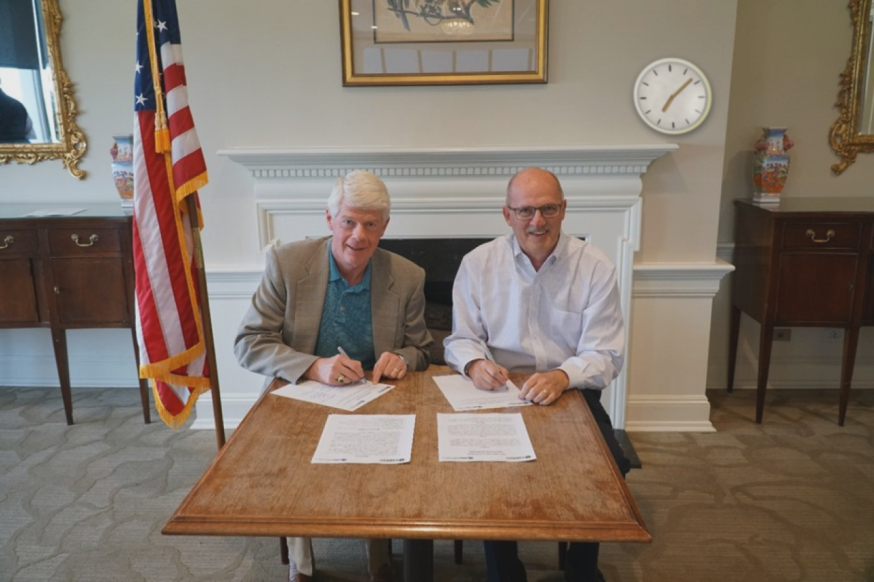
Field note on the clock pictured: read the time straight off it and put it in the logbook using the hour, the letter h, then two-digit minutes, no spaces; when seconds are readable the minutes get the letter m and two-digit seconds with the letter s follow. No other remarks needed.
7h08
